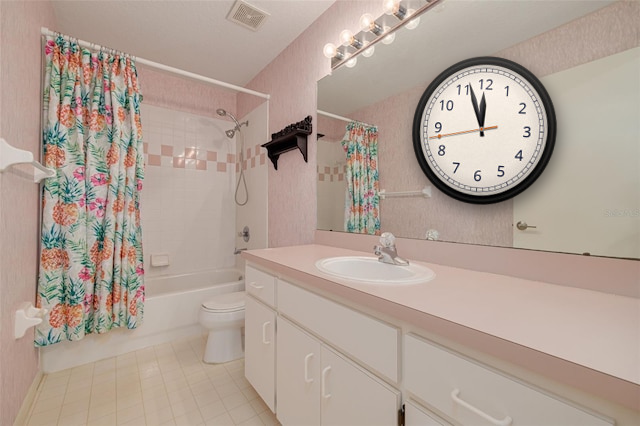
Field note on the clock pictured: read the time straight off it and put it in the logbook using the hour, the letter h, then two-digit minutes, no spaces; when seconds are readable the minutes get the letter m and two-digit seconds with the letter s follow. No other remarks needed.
11h56m43s
